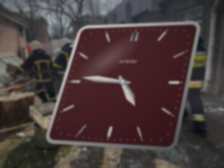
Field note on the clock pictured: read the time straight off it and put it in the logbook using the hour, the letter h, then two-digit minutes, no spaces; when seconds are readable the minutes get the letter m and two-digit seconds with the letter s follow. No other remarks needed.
4h46
